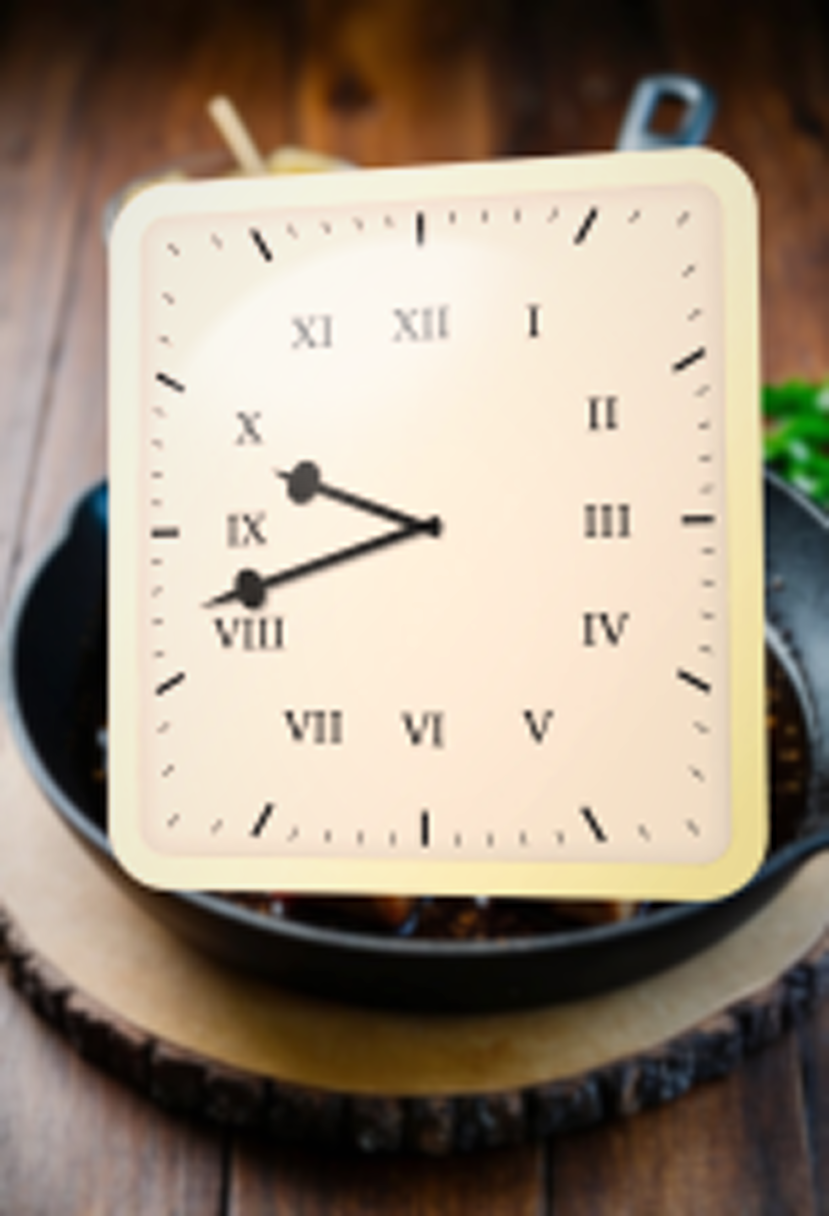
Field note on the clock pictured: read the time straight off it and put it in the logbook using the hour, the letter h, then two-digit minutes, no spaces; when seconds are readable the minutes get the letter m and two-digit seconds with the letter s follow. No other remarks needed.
9h42
